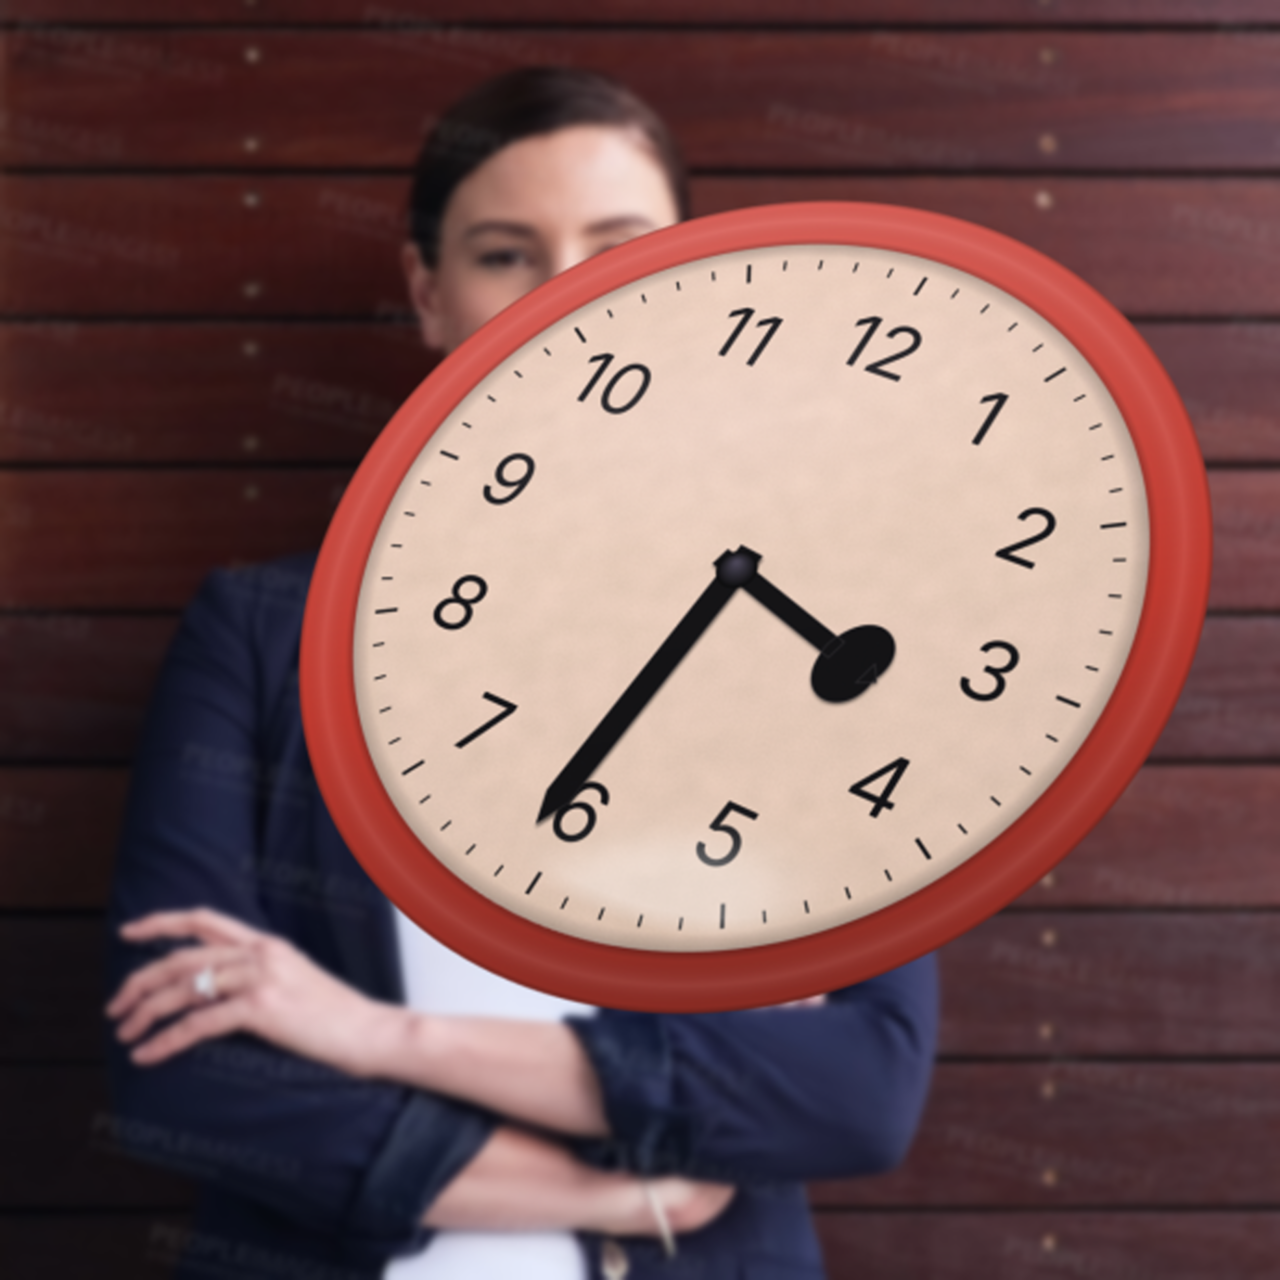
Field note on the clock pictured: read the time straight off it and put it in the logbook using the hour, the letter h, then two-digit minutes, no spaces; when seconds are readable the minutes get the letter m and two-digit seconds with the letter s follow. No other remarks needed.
3h31
